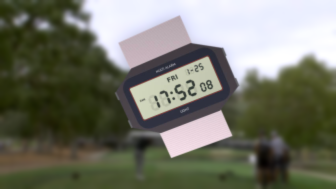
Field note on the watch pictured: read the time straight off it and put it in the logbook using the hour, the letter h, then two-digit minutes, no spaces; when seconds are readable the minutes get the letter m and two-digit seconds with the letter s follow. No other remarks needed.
17h52m08s
